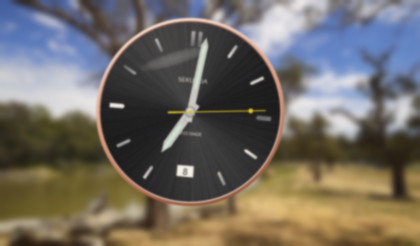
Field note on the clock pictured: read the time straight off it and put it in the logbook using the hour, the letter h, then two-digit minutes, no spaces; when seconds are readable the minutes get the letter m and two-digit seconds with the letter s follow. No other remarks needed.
7h01m14s
